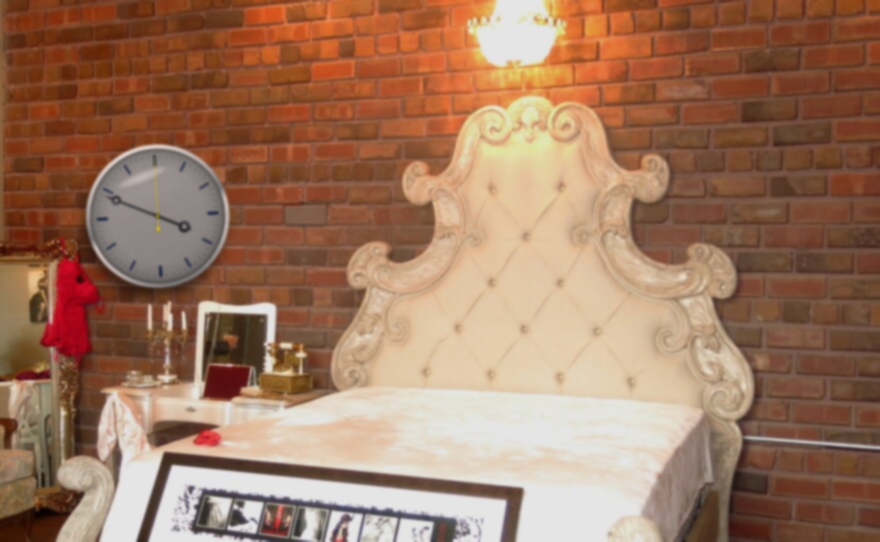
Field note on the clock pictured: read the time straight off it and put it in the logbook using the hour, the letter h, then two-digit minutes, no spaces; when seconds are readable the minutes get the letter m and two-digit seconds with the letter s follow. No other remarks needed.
3h49m00s
